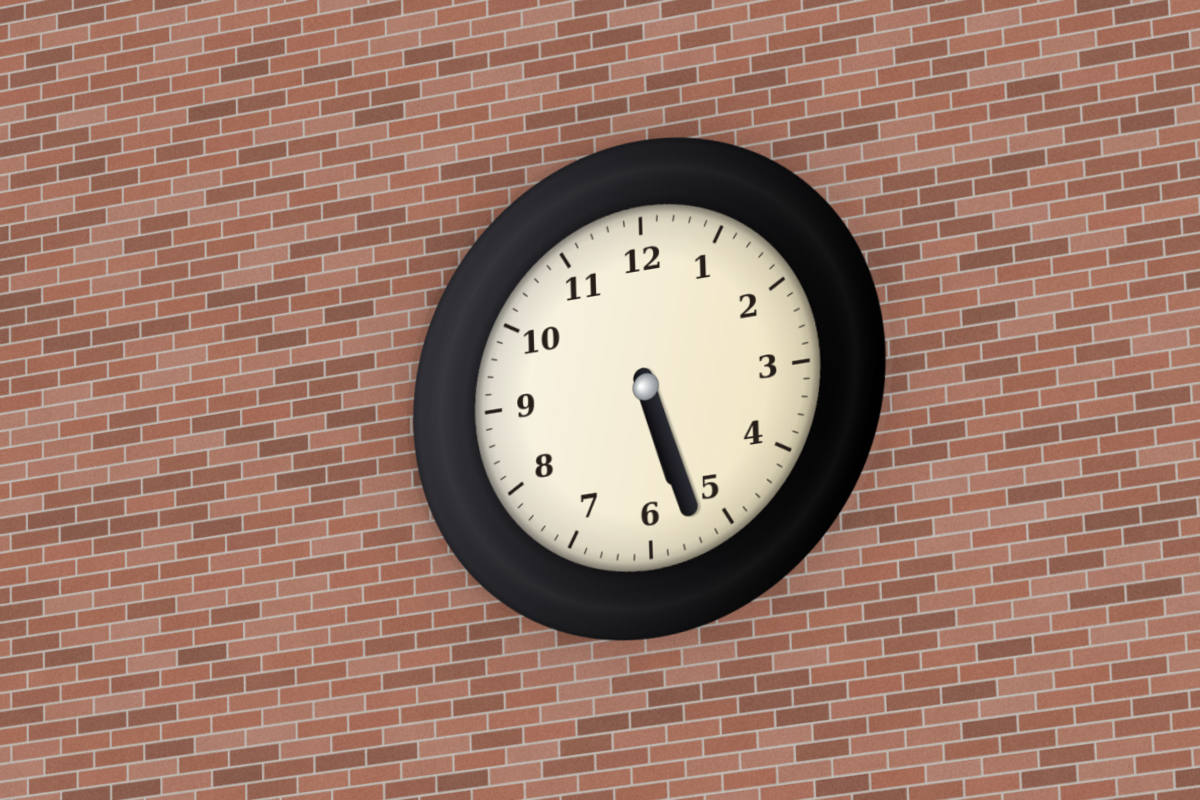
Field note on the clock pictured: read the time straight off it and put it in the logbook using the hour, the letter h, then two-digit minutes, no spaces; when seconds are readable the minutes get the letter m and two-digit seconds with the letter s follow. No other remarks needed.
5h27
